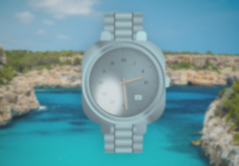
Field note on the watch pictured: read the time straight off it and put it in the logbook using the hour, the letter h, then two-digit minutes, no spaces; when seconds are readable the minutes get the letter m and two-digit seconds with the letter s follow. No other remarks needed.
2h29
